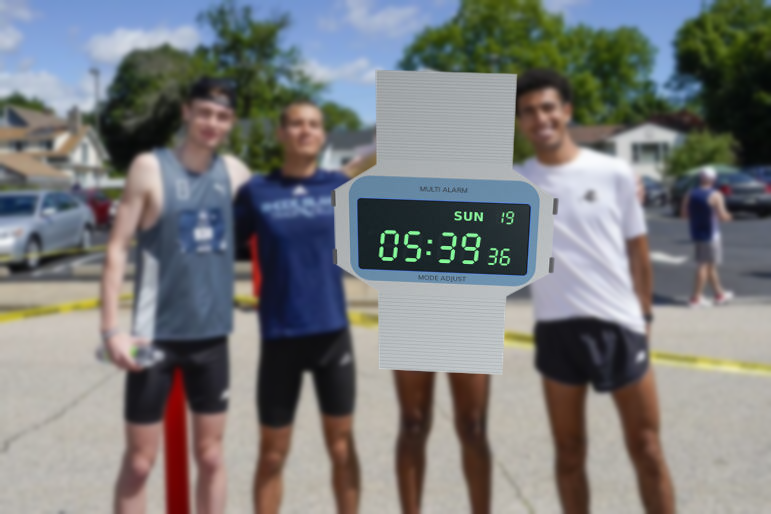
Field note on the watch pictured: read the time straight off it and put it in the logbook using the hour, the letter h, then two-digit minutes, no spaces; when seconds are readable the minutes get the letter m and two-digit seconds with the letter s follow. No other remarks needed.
5h39m36s
